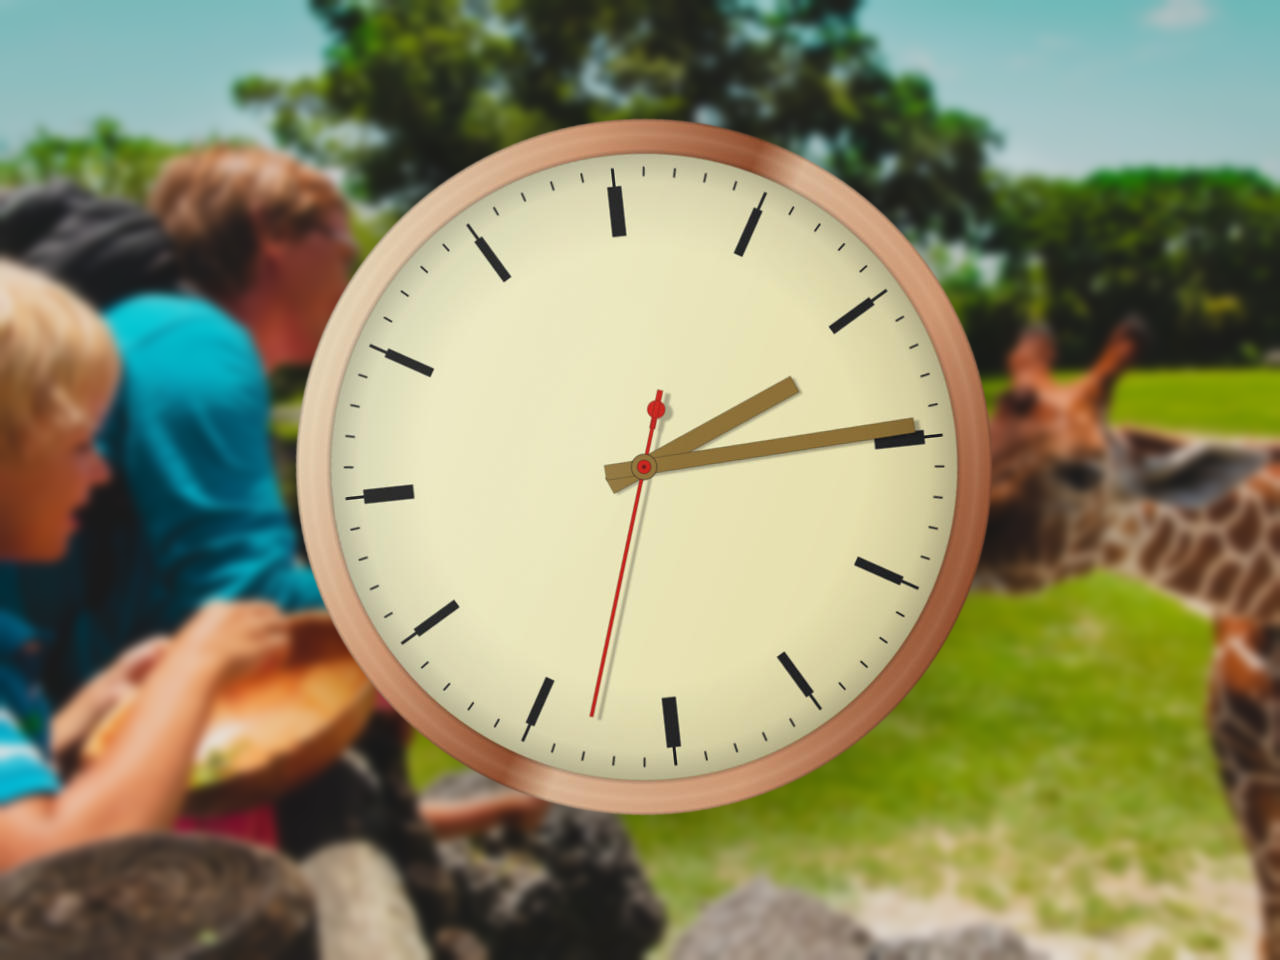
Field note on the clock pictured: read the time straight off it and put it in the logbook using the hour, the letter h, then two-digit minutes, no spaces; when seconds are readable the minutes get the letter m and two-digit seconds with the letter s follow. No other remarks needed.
2h14m33s
